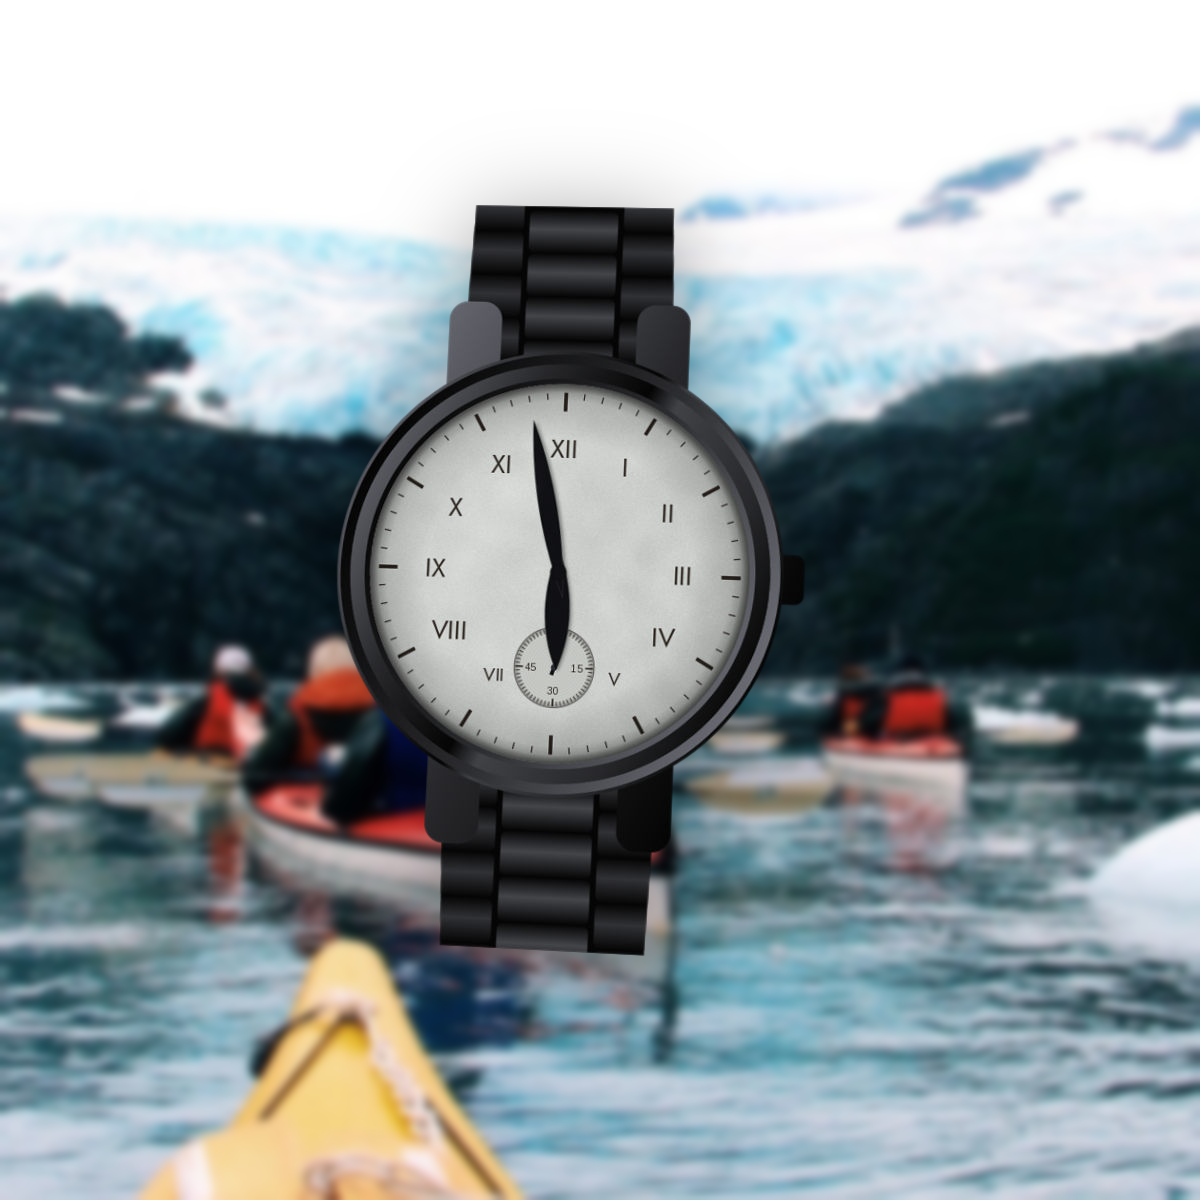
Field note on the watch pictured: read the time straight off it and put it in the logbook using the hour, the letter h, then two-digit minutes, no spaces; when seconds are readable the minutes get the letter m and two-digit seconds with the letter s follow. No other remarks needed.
5h58m03s
